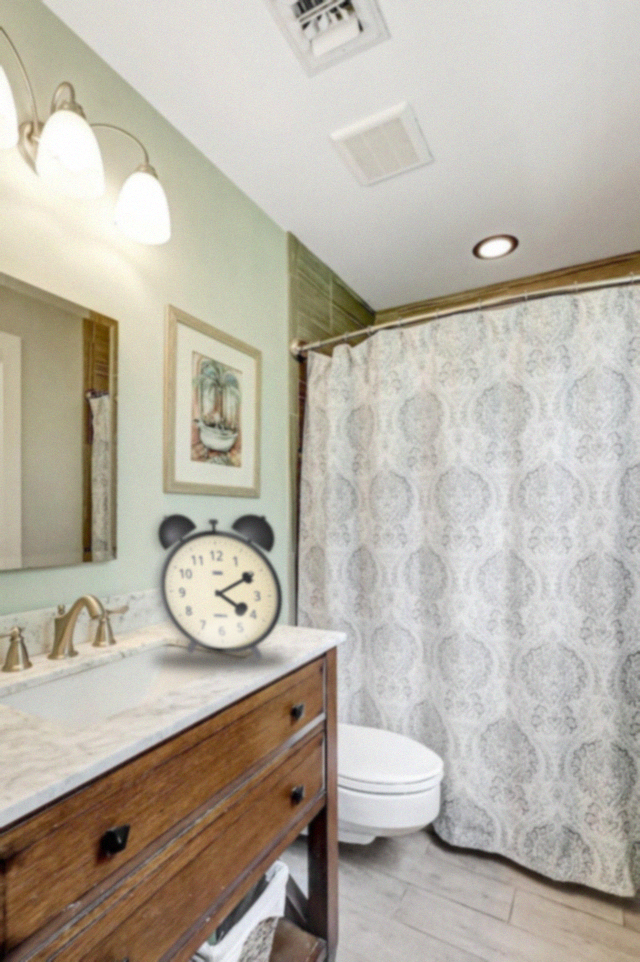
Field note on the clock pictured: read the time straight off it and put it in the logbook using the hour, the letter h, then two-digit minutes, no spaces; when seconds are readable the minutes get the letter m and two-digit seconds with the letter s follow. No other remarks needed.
4h10
